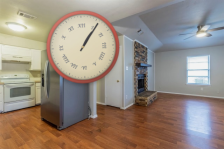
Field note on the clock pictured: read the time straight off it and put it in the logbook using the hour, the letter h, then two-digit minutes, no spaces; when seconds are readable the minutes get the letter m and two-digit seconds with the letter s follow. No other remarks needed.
1h06
